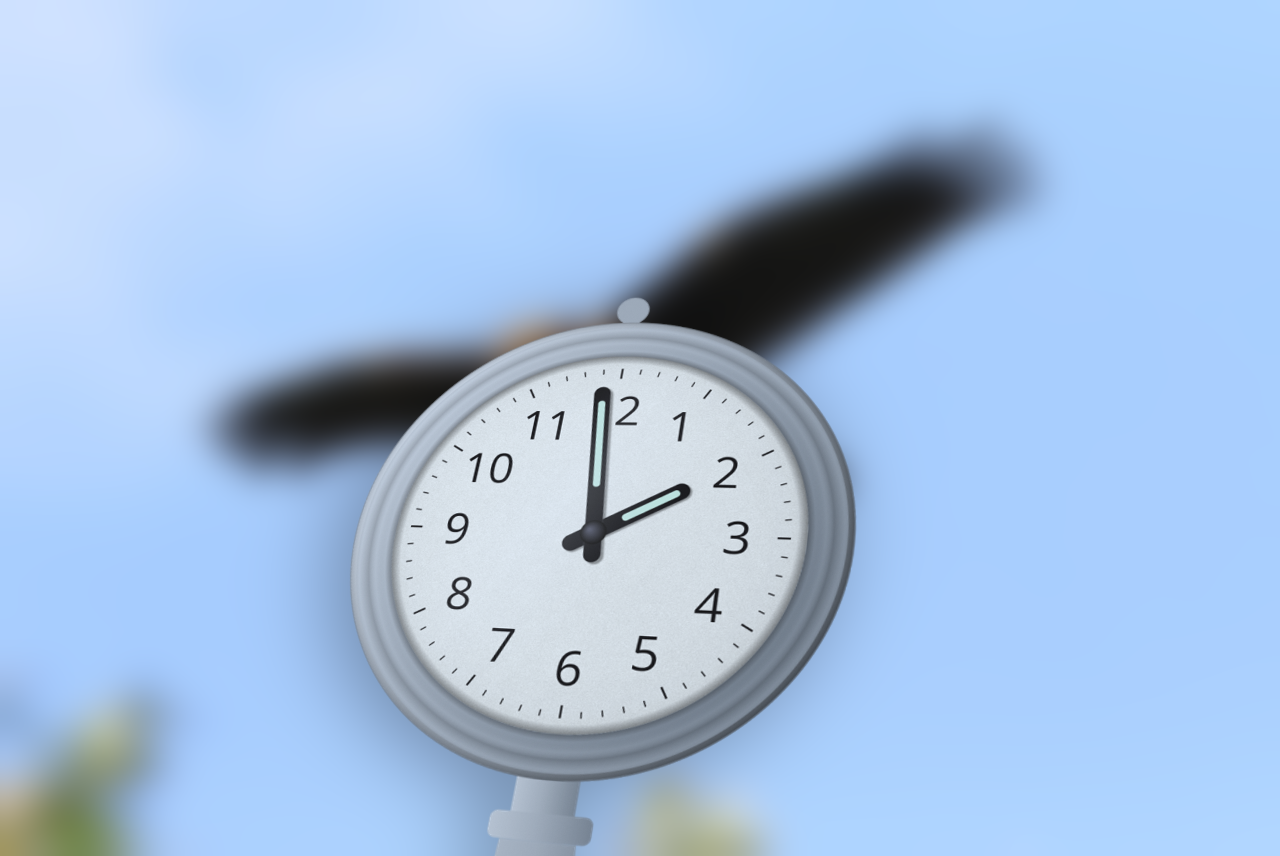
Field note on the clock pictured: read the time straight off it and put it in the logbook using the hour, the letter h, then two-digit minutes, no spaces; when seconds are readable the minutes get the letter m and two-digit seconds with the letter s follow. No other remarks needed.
1h59
